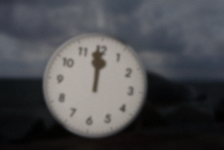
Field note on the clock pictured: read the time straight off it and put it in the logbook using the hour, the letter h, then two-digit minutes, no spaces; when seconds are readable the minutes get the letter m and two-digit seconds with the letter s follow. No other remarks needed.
11h59
